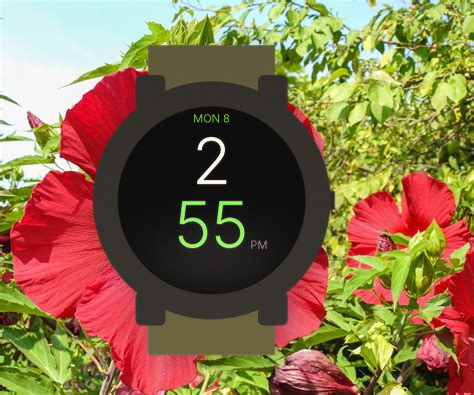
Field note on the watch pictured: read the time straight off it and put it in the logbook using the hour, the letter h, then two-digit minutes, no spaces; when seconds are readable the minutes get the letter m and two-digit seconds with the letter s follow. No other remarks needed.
2h55
